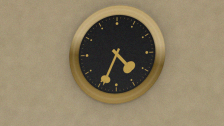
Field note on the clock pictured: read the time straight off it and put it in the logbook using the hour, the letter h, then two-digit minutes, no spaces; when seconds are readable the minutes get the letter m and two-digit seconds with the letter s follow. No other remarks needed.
4h34
